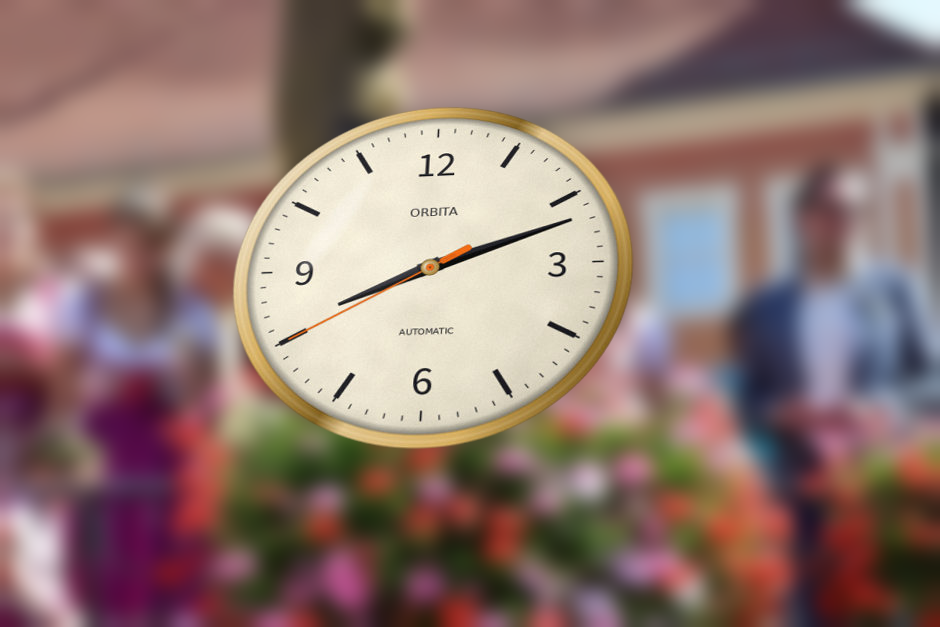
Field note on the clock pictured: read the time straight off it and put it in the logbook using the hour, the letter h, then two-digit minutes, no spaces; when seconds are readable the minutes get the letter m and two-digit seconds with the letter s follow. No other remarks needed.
8h11m40s
